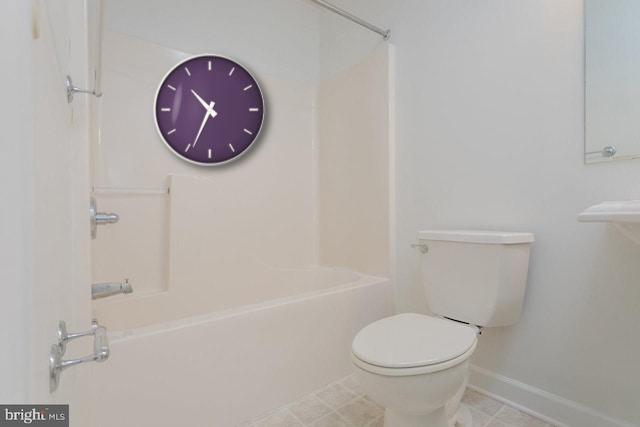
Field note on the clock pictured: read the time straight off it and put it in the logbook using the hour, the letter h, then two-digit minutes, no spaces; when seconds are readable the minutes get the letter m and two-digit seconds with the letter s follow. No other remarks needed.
10h34
